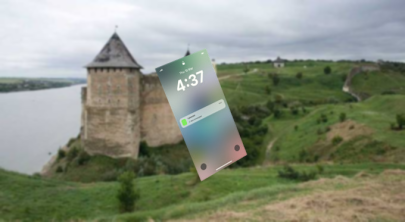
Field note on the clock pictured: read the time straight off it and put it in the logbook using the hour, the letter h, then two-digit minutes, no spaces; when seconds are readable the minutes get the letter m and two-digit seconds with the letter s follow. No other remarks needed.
4h37
